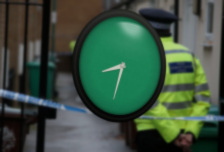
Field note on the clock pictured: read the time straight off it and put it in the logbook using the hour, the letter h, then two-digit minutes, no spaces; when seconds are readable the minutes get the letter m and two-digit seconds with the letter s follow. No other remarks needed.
8h33
